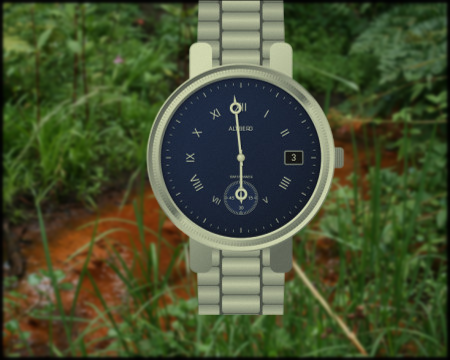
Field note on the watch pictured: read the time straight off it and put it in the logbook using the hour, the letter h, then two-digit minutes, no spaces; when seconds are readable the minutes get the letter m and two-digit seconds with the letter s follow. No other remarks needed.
5h59
